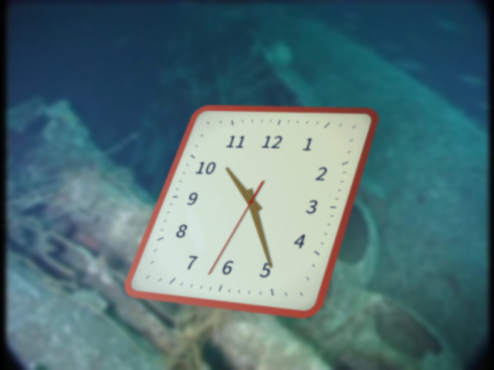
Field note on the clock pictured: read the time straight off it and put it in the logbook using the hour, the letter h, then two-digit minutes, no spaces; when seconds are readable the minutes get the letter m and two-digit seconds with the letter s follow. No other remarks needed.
10h24m32s
